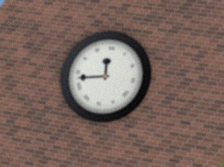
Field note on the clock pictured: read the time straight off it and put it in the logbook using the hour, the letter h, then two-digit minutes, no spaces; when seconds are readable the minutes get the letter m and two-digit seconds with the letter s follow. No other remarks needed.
11h43
